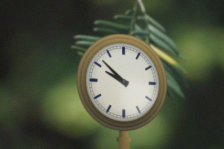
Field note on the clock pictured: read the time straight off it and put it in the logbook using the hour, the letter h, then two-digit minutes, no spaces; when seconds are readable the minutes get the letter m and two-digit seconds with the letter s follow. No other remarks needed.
9h52
